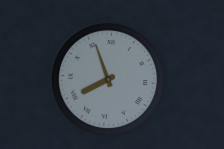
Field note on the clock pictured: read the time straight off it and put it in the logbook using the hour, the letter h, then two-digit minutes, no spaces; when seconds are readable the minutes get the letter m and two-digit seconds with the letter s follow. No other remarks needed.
7h56
